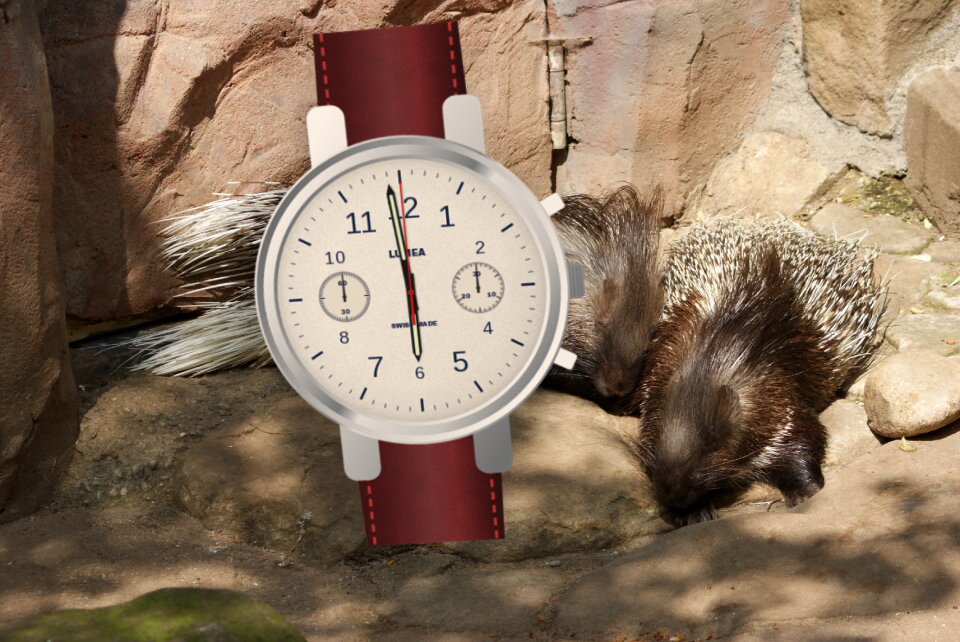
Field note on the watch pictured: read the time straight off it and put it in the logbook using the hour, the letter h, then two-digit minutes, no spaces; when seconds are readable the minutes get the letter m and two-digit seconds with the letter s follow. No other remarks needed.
5h59
